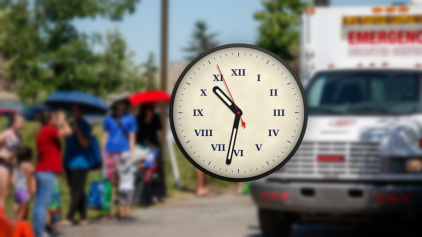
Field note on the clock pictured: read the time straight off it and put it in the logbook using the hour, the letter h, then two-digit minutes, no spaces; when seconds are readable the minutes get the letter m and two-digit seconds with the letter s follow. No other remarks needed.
10h31m56s
